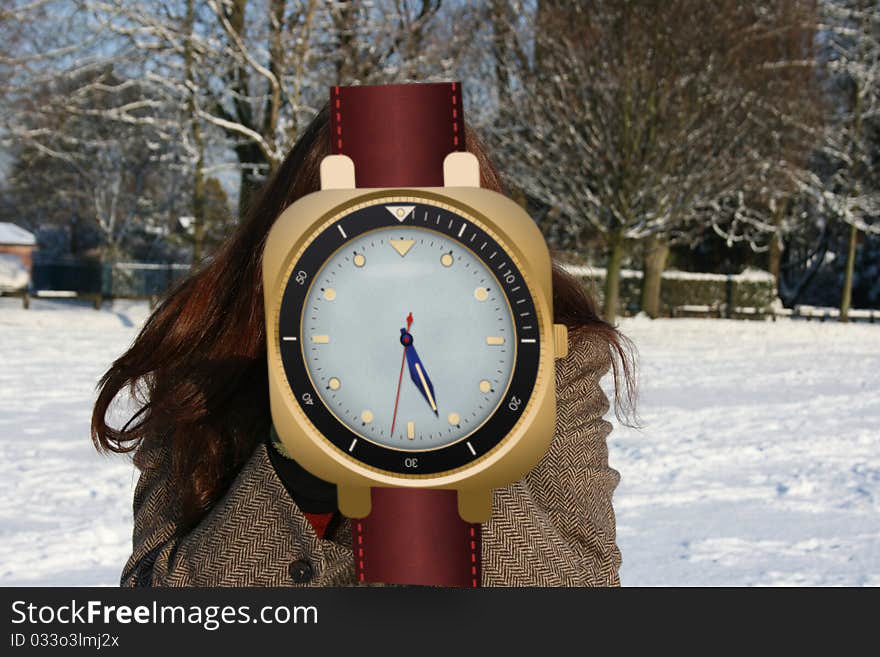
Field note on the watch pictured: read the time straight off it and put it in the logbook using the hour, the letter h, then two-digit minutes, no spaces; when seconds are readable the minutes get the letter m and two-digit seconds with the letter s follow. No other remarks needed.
5h26m32s
